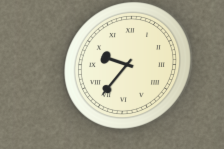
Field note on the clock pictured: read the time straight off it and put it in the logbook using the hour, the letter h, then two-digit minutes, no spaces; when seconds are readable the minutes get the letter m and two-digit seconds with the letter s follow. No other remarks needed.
9h36
